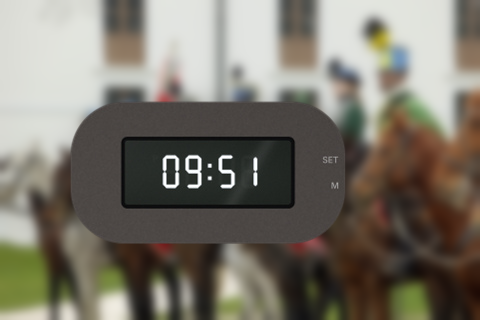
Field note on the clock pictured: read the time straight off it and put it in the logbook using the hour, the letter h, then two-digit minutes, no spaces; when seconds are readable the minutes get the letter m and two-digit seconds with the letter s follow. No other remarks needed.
9h51
